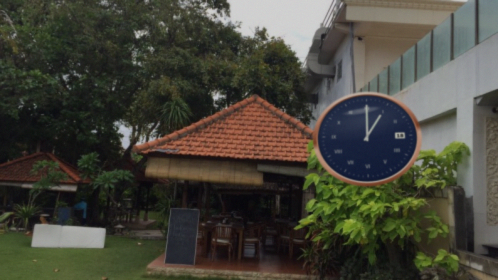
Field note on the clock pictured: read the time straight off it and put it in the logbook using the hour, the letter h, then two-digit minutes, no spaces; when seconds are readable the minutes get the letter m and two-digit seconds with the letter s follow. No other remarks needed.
1h00
